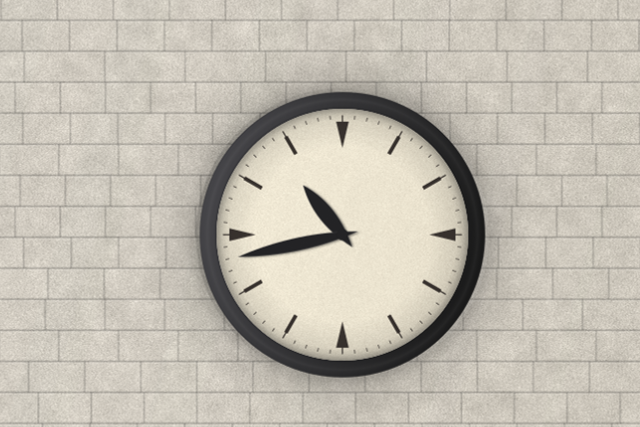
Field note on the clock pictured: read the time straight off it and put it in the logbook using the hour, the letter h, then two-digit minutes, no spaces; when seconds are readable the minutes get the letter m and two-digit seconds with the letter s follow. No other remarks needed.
10h43
